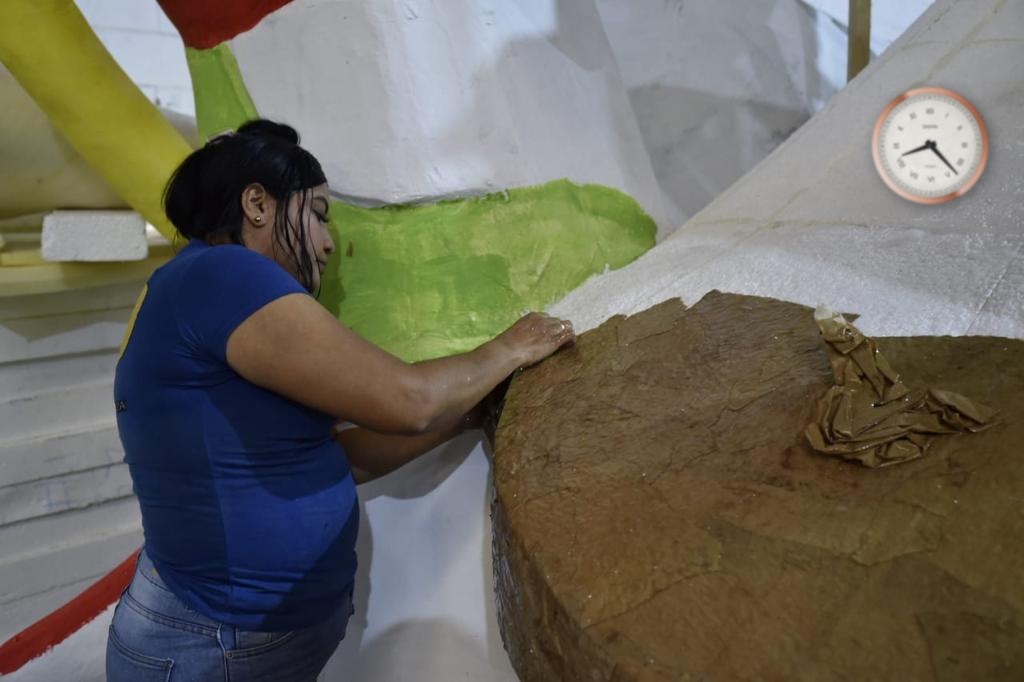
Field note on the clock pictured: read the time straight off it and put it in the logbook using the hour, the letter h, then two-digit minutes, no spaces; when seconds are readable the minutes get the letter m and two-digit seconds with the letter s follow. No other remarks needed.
8h23
